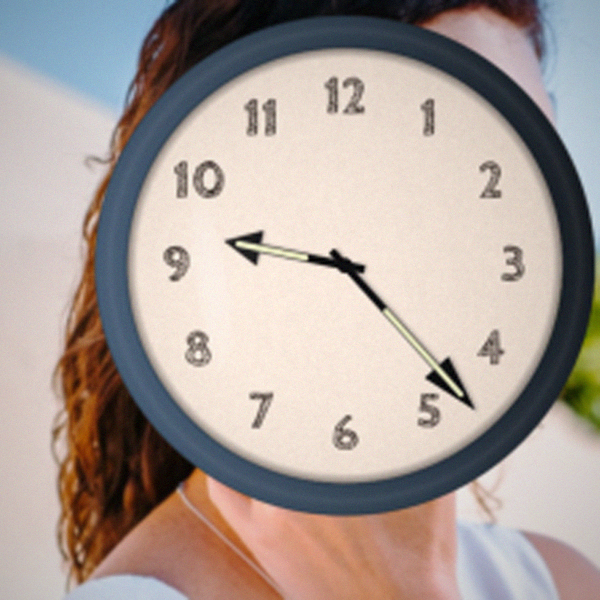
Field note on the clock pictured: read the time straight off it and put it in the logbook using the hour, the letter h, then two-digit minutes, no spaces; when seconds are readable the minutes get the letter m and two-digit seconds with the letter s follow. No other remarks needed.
9h23
